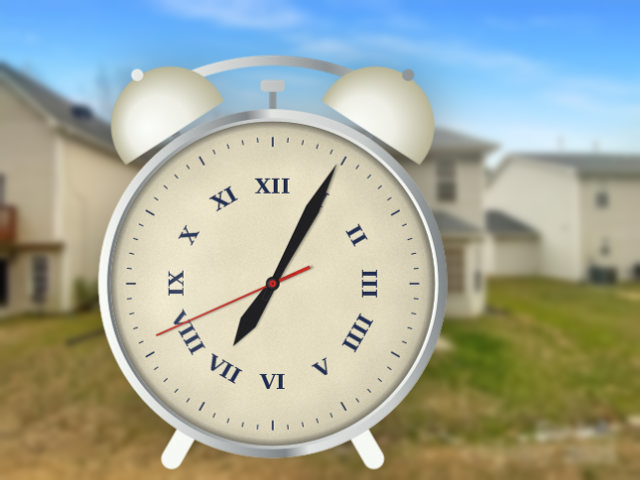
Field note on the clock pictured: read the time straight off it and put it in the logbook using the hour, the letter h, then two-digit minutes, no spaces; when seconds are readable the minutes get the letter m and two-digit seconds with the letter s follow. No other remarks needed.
7h04m41s
